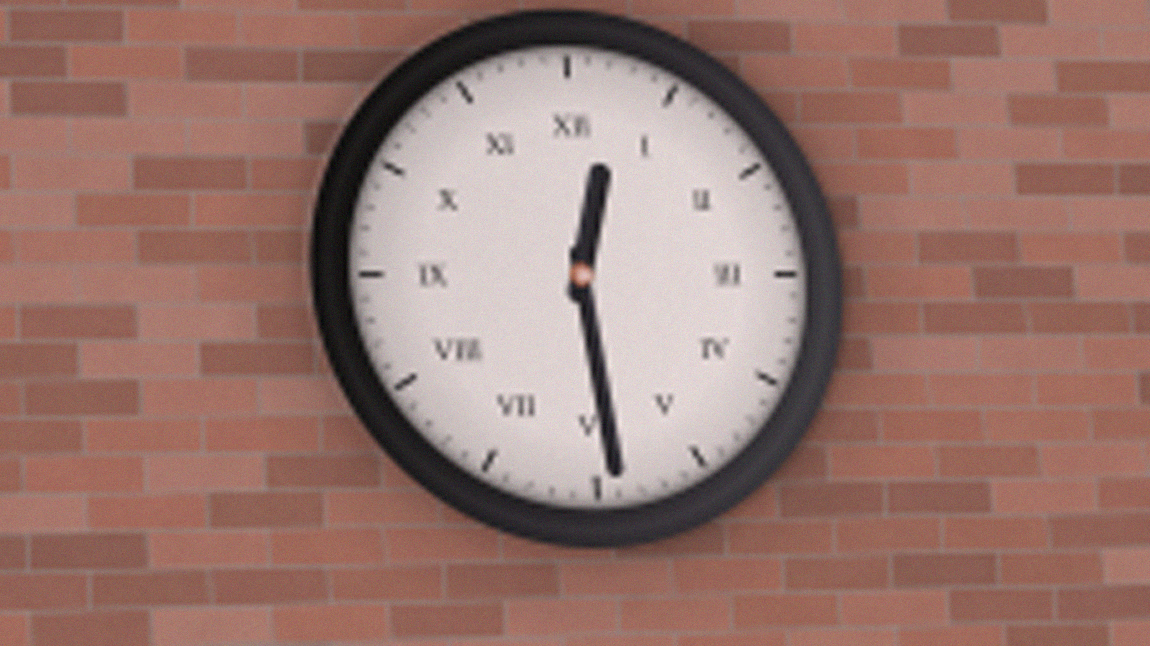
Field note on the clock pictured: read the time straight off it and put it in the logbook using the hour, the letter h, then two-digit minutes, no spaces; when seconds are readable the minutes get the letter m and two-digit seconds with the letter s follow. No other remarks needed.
12h29
